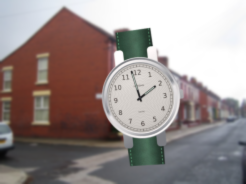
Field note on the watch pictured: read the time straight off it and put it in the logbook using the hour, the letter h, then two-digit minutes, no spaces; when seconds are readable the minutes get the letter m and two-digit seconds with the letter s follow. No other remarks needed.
1h58
